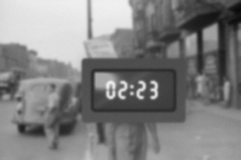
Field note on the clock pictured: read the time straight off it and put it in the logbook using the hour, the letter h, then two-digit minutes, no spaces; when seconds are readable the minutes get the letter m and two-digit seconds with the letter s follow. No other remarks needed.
2h23
